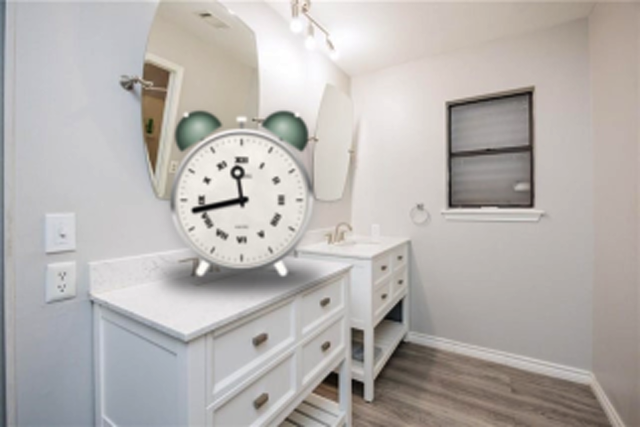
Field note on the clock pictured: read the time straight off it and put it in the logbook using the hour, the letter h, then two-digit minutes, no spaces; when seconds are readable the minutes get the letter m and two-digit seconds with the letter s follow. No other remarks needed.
11h43
